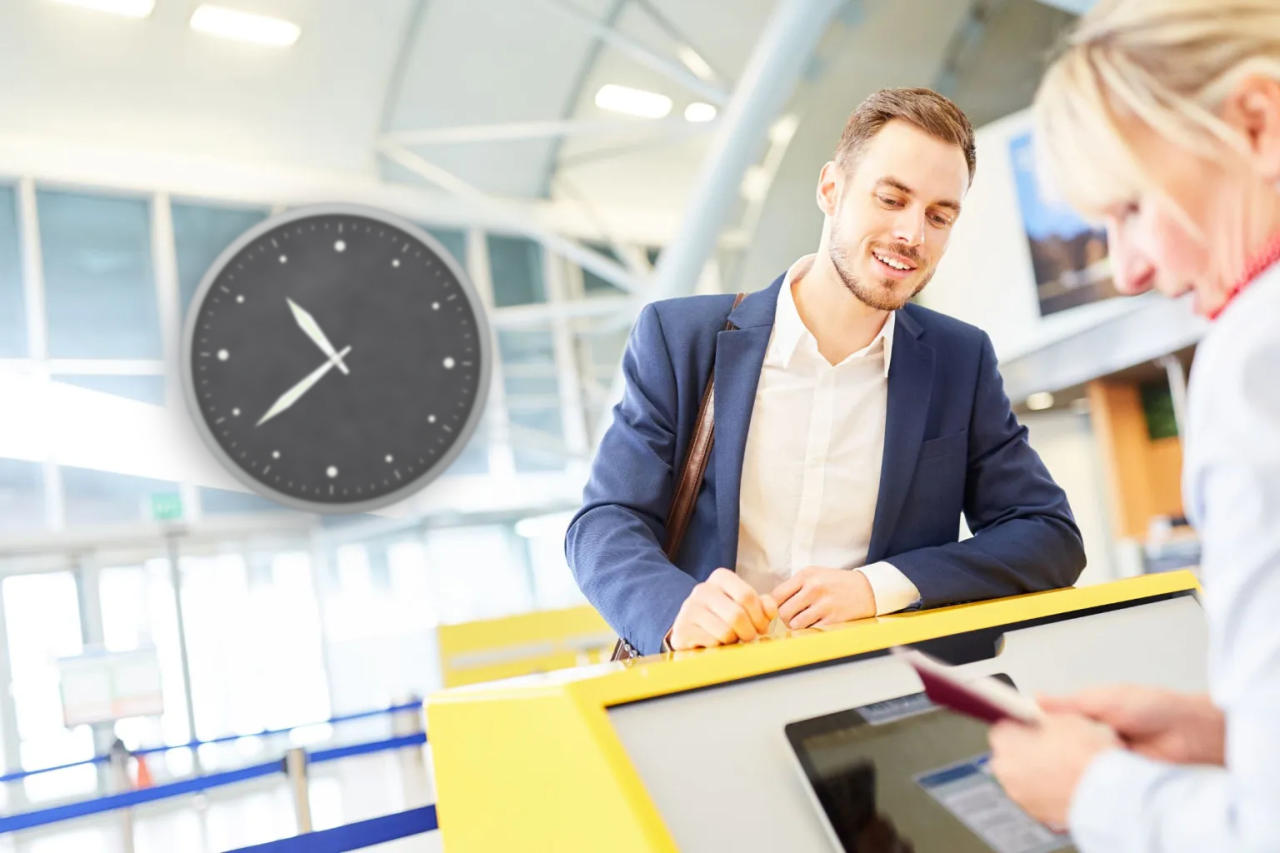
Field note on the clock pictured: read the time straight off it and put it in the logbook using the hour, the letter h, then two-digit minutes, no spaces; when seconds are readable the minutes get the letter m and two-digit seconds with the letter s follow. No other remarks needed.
10h38
